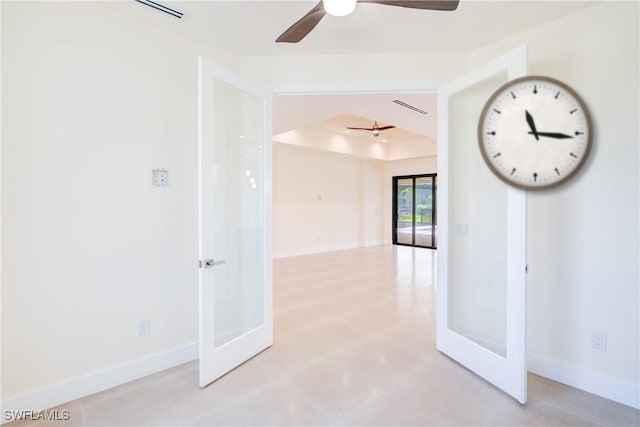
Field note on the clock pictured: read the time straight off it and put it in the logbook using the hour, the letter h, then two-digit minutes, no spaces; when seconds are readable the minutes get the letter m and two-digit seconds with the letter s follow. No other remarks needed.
11h16
